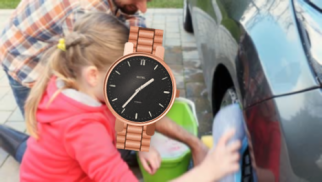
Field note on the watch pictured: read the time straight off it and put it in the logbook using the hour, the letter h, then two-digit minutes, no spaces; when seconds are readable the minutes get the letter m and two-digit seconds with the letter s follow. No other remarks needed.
1h36
